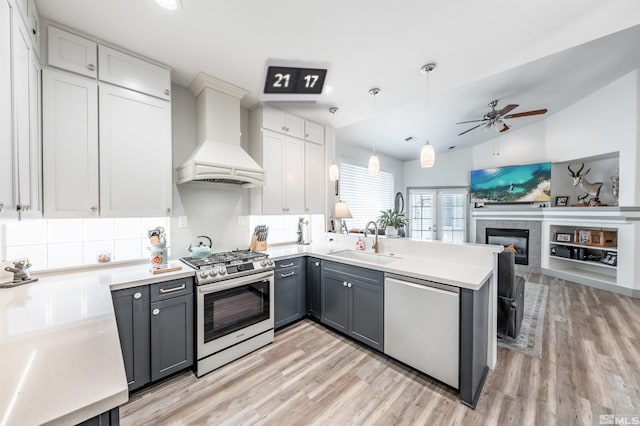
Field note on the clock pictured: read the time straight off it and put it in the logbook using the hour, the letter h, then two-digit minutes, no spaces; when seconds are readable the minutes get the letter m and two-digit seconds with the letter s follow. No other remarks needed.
21h17
